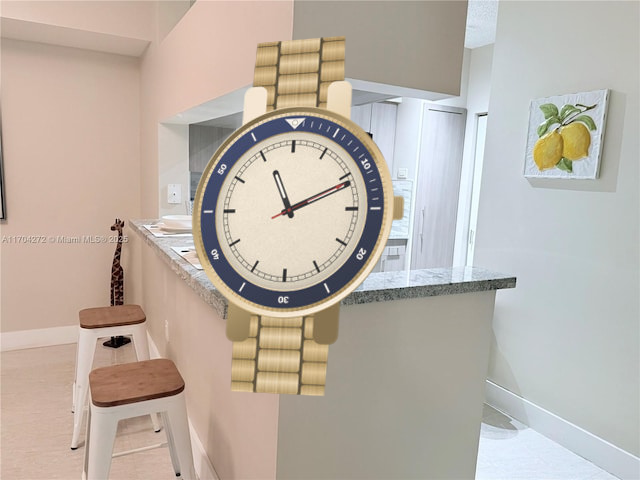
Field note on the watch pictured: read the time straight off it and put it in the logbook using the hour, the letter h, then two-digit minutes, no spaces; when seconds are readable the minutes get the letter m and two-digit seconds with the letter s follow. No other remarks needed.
11h11m11s
